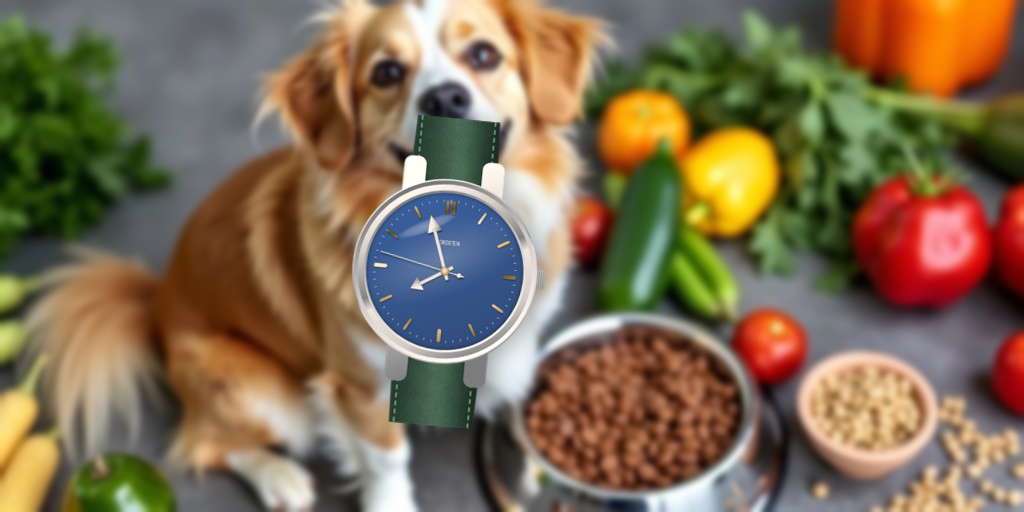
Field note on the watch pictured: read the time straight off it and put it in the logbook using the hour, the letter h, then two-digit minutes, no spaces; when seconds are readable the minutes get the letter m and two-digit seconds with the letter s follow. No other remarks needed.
7h56m47s
